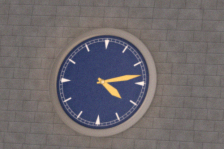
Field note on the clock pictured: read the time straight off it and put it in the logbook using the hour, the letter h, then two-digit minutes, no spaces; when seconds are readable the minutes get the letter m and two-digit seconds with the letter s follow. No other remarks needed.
4h13
